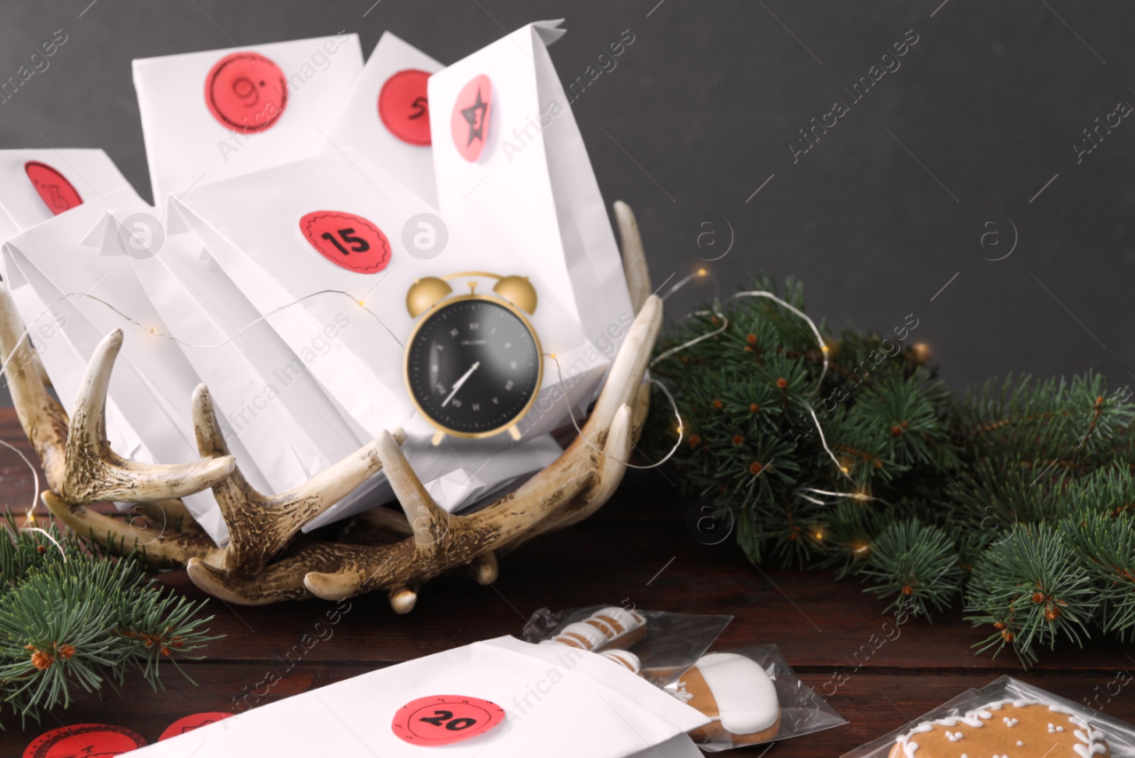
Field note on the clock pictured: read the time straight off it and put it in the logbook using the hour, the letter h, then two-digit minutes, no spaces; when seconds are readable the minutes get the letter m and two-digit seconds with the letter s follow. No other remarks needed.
7h37
